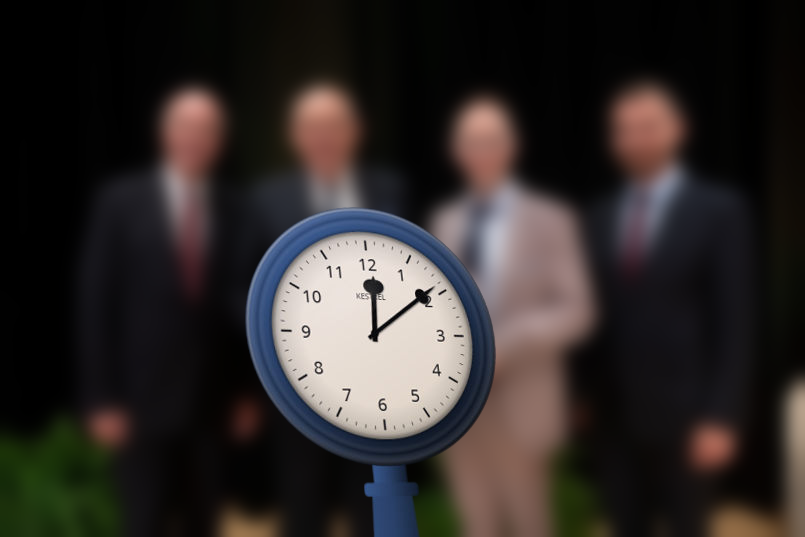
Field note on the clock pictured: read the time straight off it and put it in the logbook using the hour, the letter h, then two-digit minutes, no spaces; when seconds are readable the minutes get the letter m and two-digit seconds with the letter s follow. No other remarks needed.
12h09
